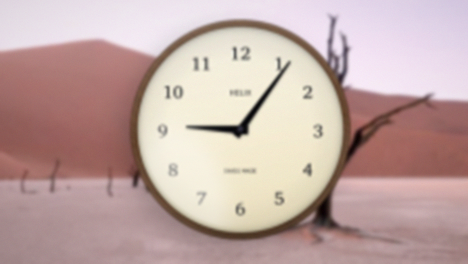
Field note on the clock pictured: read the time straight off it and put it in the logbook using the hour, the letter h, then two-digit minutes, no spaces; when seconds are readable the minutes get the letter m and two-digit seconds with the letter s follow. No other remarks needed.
9h06
